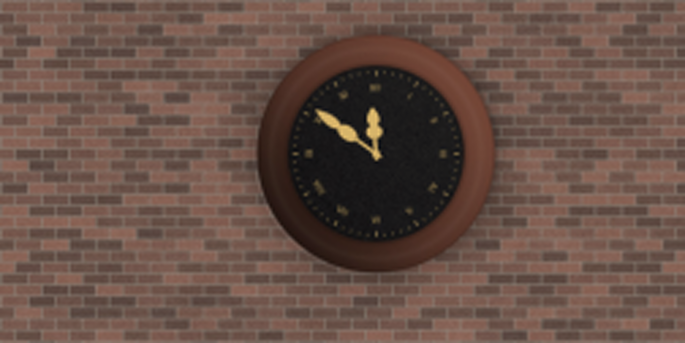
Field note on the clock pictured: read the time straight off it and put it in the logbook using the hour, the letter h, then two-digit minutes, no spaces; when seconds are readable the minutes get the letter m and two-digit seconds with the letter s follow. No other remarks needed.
11h51
